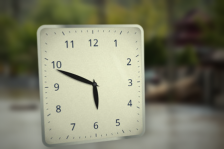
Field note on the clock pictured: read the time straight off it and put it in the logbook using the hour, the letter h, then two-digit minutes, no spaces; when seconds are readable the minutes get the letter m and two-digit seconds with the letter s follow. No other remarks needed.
5h49
